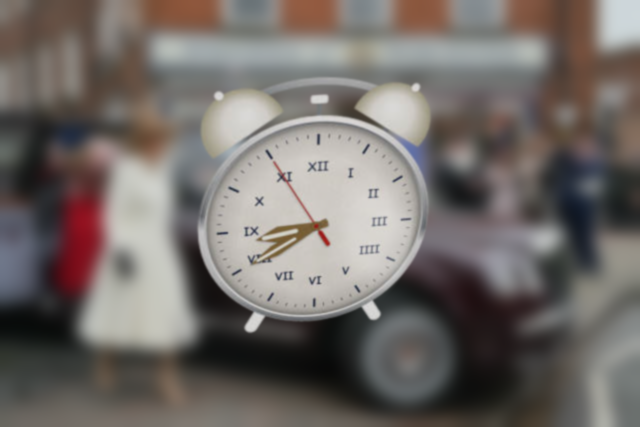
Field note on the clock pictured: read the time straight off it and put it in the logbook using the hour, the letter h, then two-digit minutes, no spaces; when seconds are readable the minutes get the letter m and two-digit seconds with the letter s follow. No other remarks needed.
8h39m55s
